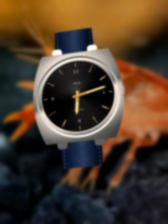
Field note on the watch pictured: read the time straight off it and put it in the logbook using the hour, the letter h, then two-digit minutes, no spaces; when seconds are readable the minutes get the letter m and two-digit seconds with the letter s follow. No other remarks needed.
6h13
